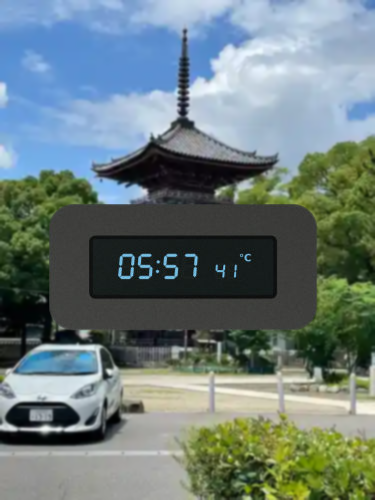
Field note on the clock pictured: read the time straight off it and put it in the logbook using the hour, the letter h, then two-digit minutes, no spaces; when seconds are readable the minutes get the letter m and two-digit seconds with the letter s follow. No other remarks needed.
5h57
